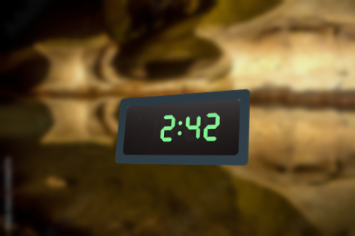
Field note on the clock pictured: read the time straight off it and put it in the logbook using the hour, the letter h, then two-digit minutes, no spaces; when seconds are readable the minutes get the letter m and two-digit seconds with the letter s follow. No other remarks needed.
2h42
